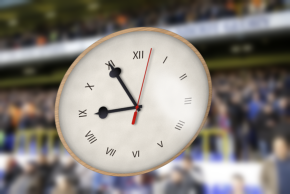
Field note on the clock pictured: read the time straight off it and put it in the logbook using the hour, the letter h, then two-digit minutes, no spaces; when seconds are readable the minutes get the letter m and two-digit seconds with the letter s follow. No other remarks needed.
8h55m02s
